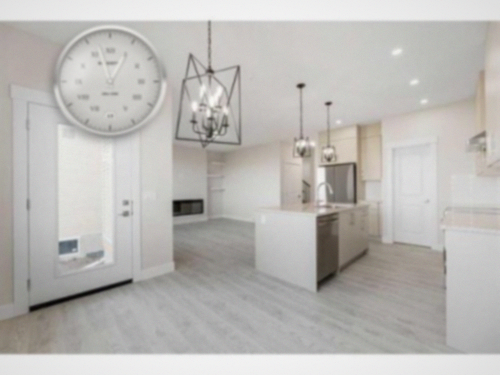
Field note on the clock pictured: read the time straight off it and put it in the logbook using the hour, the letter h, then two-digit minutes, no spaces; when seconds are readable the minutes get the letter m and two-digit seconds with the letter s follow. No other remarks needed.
12h57
